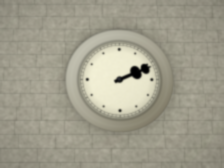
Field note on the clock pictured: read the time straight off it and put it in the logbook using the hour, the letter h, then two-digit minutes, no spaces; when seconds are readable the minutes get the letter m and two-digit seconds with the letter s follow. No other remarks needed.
2h11
